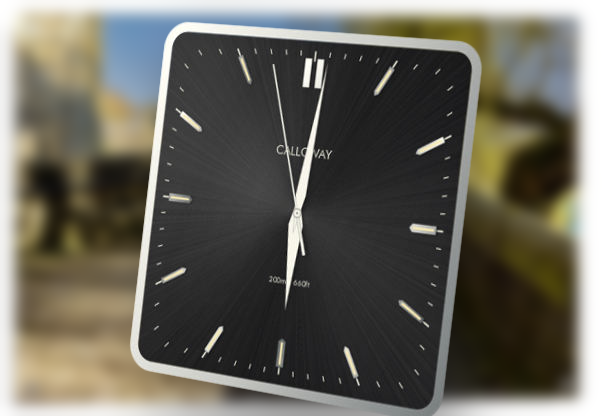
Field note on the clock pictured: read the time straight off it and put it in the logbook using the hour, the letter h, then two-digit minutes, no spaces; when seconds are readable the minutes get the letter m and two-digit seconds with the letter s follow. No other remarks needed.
6h00m57s
